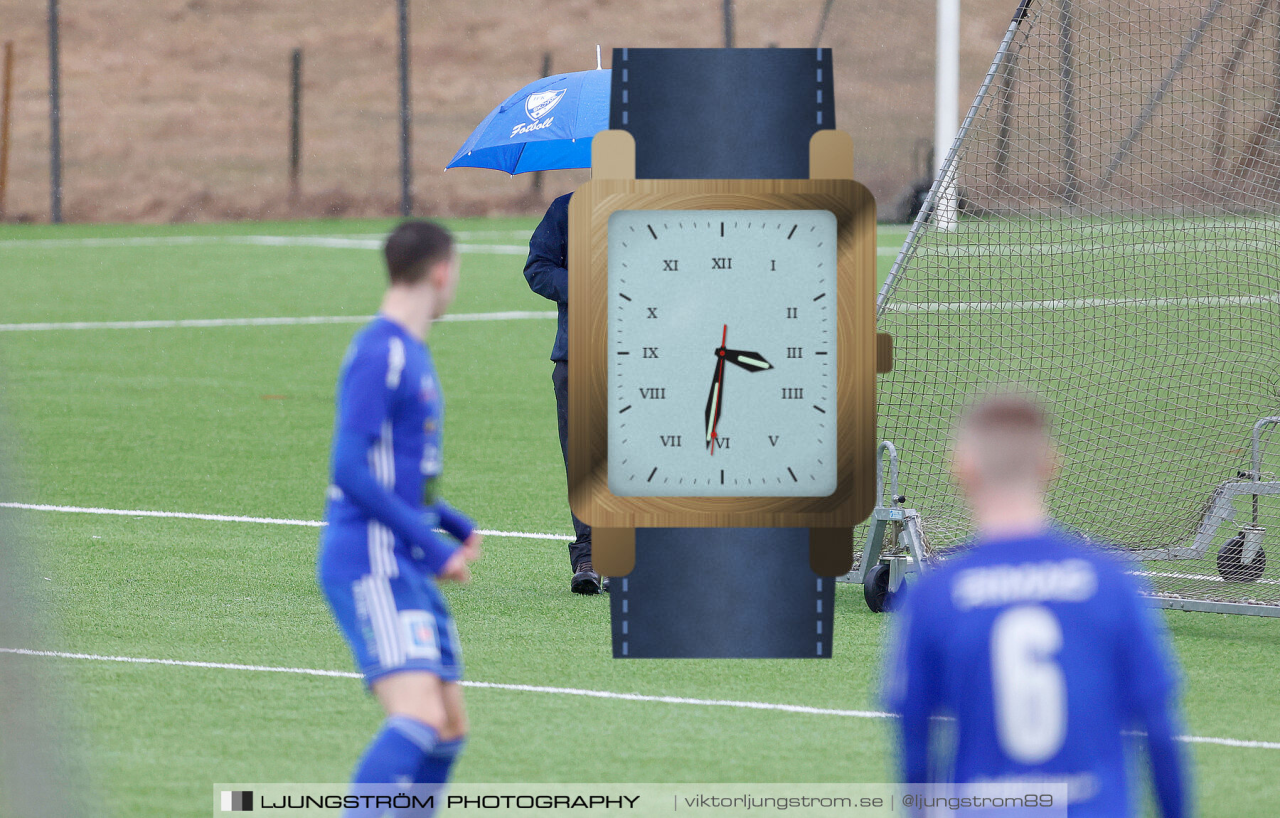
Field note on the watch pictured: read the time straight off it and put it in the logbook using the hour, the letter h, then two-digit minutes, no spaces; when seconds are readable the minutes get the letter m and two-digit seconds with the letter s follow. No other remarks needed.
3h31m31s
